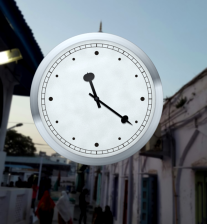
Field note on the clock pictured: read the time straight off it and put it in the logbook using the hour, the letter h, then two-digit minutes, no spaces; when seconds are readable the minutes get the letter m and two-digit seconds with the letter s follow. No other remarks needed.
11h21
